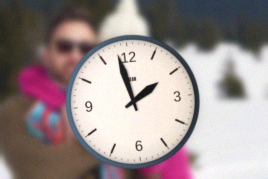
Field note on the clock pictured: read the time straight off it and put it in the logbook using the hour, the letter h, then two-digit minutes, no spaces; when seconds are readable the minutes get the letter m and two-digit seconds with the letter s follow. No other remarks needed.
1h58
